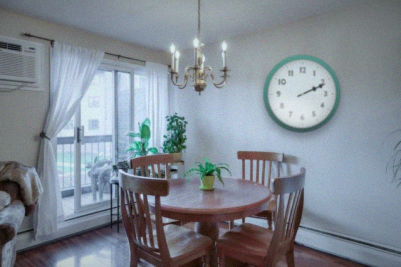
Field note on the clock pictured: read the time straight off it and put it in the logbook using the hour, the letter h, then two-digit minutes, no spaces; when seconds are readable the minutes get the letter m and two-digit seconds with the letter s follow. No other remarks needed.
2h11
